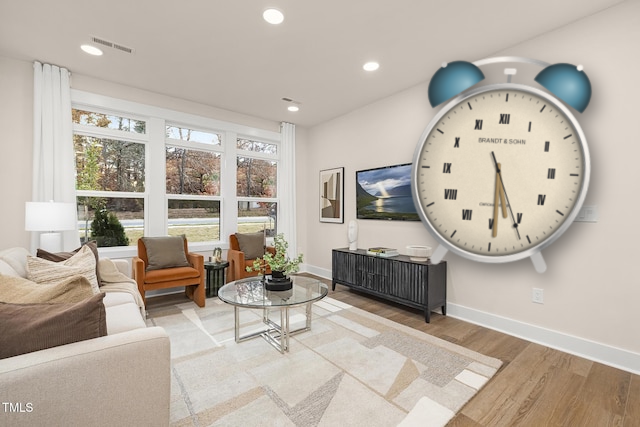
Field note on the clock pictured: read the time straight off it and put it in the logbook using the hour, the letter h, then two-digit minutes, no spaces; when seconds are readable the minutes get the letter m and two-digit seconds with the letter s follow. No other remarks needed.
5h29m26s
